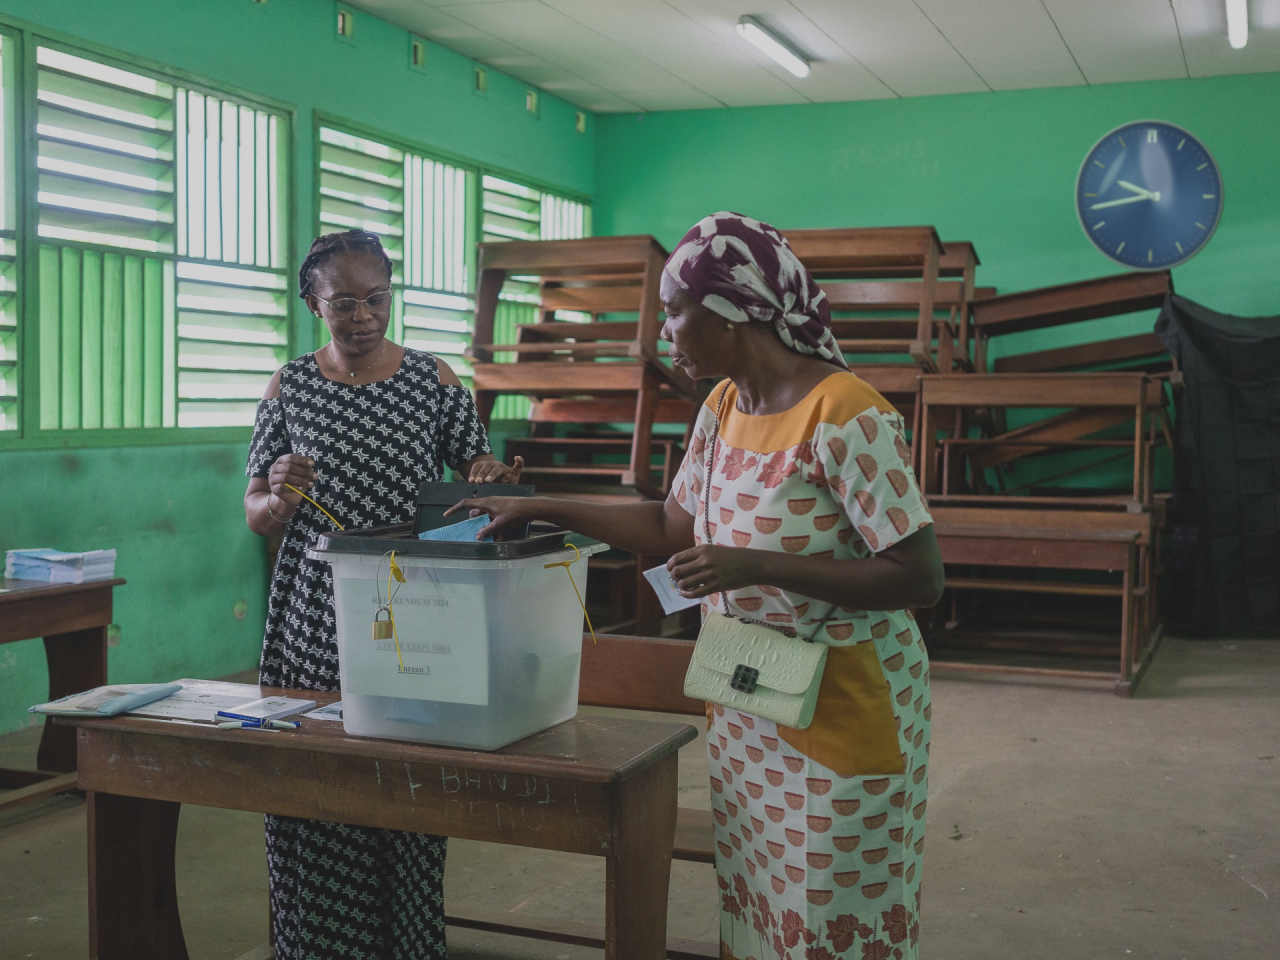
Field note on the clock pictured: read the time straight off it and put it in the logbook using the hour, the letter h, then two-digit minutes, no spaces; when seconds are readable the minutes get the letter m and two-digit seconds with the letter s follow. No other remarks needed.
9h43
